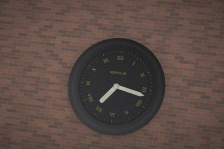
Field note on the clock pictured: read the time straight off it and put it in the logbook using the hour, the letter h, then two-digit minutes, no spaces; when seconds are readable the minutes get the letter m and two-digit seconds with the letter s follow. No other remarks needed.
7h17
